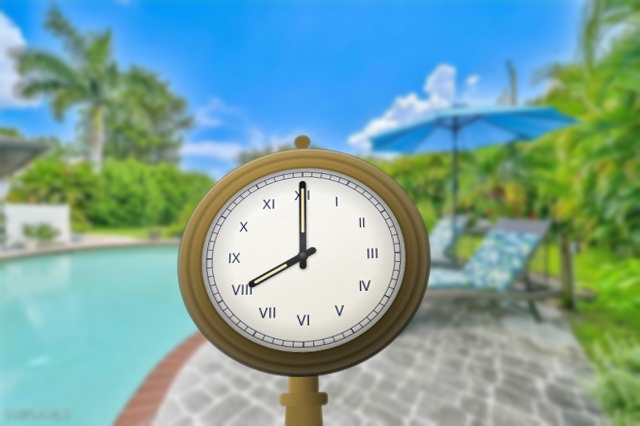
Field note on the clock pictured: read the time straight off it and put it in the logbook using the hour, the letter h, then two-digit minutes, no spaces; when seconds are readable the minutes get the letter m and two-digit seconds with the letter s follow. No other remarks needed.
8h00
